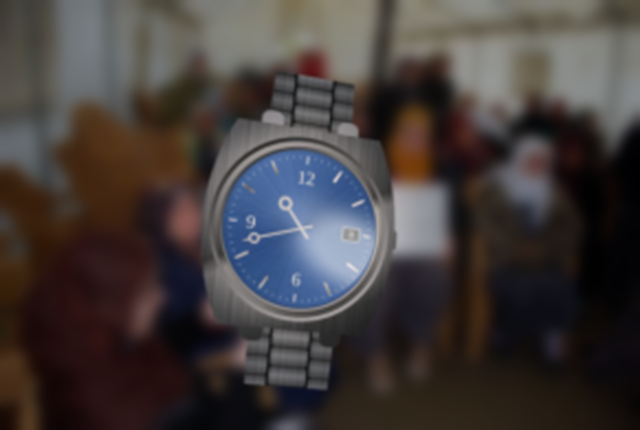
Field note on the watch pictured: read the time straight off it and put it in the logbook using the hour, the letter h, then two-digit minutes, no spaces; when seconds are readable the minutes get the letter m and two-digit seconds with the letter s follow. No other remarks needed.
10h42
